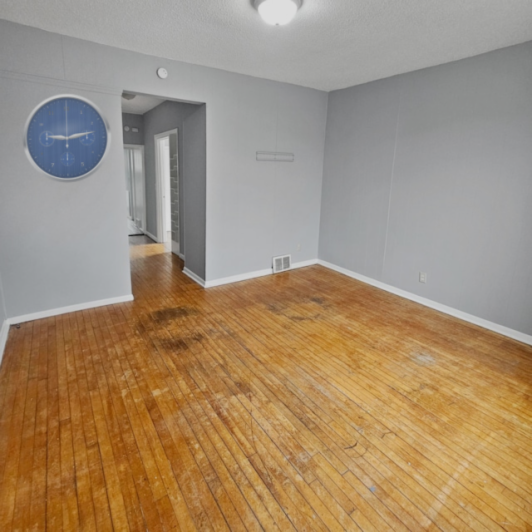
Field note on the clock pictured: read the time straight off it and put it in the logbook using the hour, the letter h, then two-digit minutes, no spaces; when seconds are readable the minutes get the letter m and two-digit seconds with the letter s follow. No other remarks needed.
9h13
